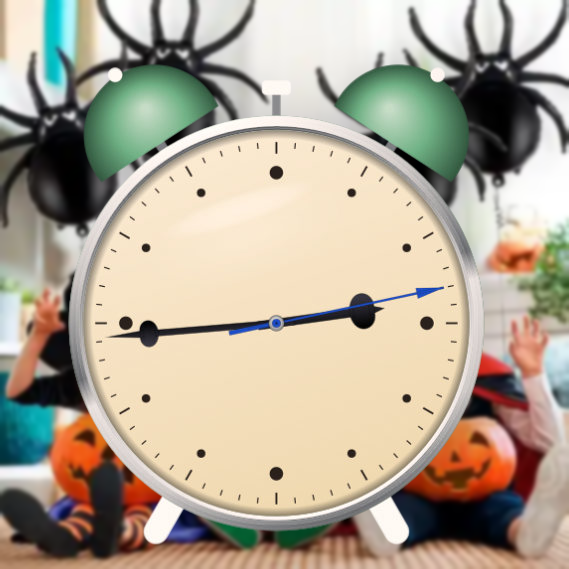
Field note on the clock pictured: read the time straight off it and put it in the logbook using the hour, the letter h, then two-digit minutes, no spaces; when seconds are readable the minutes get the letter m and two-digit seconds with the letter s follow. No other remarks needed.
2h44m13s
